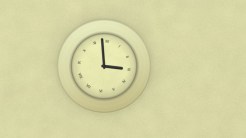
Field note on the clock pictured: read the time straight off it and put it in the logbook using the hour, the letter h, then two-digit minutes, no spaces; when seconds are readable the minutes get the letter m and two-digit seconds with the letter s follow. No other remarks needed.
2h58
